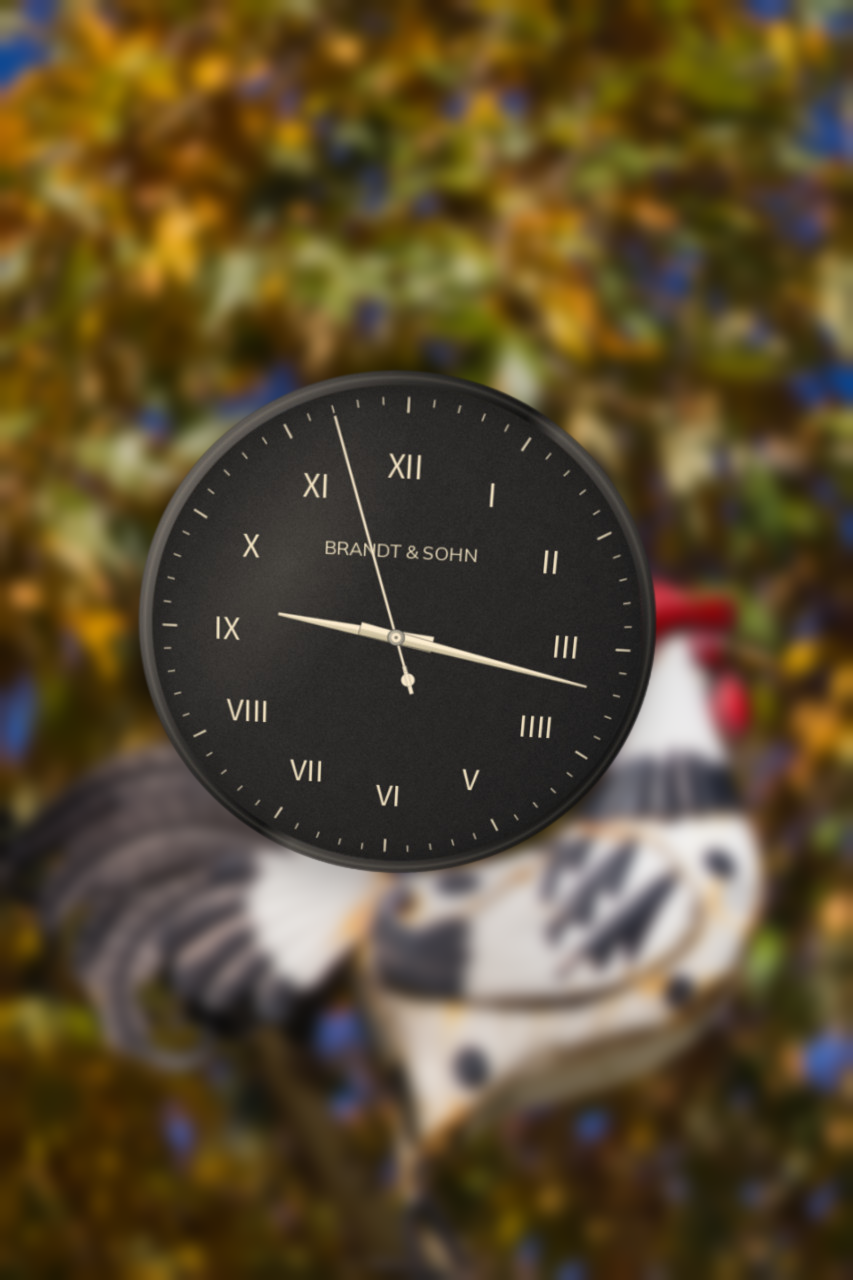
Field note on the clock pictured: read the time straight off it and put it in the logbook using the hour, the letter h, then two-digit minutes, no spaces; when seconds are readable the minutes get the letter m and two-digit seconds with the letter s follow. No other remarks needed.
9h16m57s
